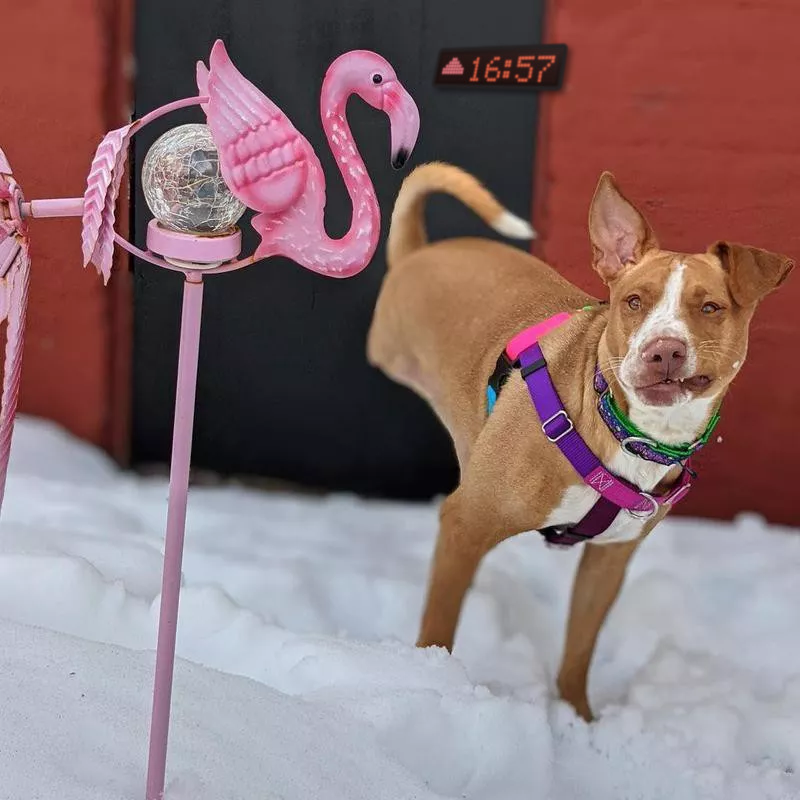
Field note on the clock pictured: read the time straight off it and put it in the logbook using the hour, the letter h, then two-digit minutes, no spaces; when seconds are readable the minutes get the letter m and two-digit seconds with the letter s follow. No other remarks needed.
16h57
